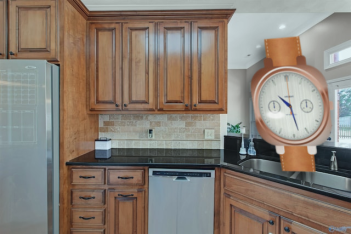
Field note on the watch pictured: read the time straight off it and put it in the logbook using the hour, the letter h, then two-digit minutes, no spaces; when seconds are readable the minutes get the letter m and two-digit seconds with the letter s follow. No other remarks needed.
10h28
